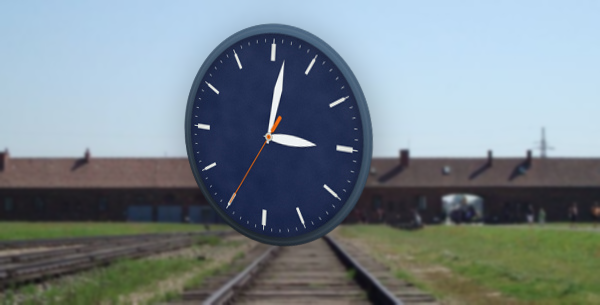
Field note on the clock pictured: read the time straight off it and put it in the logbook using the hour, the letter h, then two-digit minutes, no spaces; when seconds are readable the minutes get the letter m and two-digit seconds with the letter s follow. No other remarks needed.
3h01m35s
